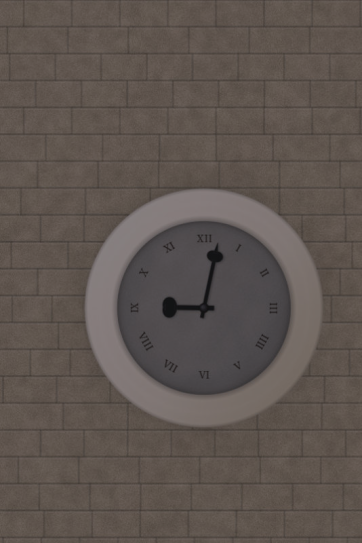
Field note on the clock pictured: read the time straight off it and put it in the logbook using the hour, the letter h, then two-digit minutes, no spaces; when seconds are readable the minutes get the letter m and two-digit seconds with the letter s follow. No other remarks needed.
9h02
